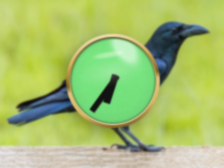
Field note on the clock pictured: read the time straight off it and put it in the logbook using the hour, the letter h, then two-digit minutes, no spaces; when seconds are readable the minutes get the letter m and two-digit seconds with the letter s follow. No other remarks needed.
6h36
